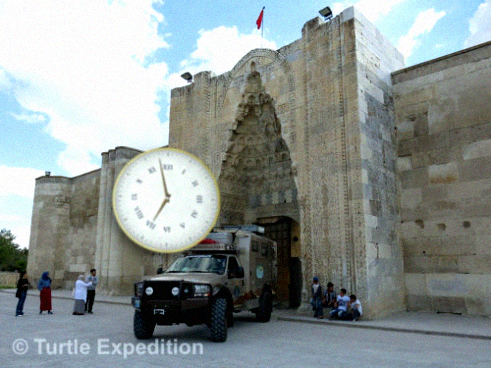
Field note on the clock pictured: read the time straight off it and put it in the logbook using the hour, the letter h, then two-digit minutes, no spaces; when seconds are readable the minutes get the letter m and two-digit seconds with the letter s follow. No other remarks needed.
6h58
